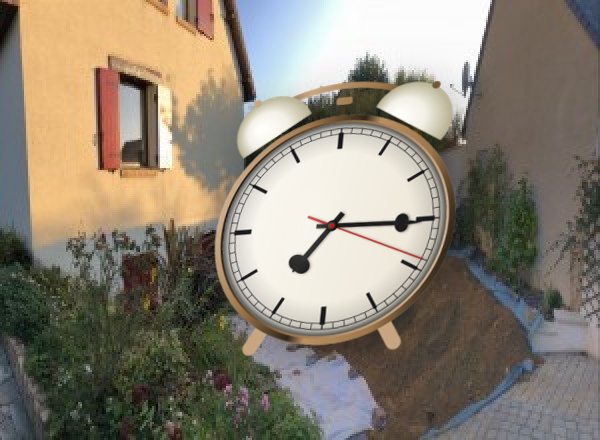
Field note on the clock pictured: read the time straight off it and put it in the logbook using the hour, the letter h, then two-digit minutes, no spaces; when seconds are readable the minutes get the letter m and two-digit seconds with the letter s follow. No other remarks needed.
7h15m19s
